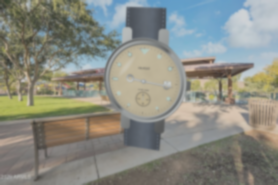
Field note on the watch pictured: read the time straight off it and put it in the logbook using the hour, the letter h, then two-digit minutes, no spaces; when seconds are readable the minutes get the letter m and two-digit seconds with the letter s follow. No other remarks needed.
9h16
